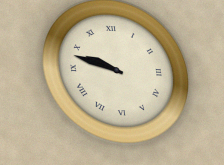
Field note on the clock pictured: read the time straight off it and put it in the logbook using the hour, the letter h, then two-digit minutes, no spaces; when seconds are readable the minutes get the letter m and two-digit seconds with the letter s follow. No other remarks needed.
9h48
